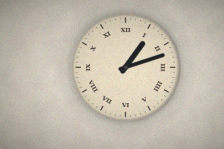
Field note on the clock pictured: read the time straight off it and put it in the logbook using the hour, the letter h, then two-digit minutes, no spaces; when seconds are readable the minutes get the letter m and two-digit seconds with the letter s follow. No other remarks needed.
1h12
